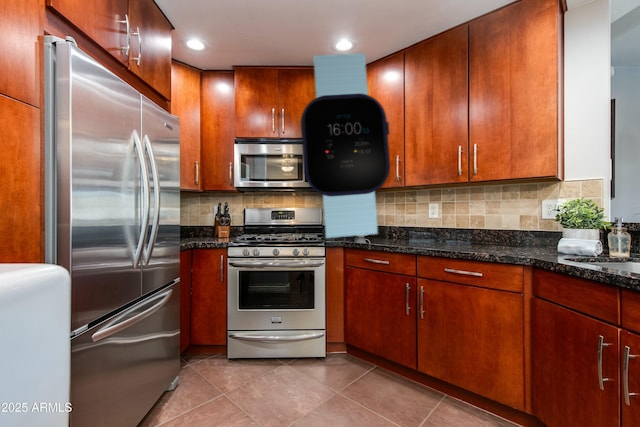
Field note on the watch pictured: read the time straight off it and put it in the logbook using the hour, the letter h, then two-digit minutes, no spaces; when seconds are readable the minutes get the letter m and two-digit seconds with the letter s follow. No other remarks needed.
16h00
